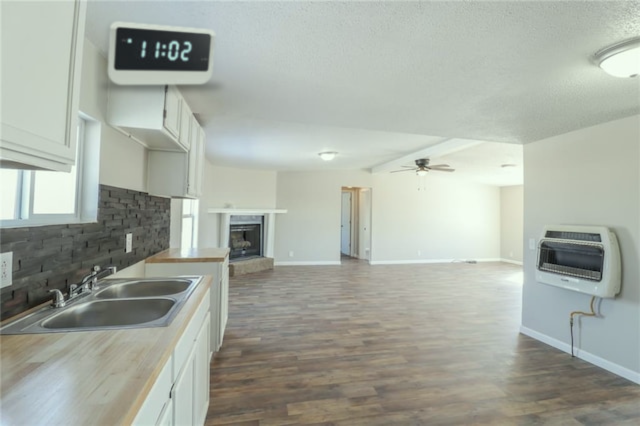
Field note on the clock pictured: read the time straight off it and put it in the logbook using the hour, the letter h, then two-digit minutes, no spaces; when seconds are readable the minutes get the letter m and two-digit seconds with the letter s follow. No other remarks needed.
11h02
